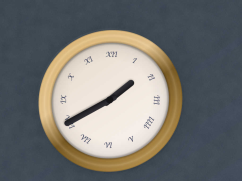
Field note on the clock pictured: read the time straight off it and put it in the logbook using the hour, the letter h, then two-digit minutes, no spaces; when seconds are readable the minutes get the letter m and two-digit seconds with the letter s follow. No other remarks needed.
1h40
